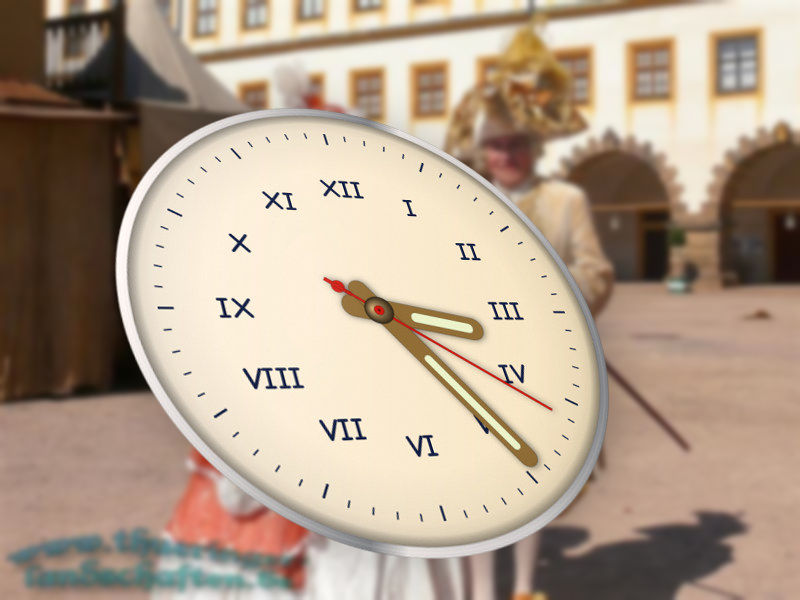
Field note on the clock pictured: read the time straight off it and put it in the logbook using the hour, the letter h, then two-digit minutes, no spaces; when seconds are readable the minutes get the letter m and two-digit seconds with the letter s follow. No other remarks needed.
3h24m21s
